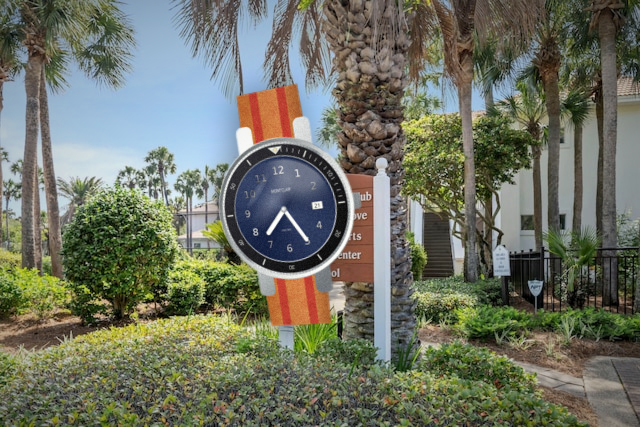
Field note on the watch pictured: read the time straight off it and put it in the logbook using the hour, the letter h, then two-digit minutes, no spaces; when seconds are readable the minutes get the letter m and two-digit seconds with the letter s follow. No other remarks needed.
7h25
